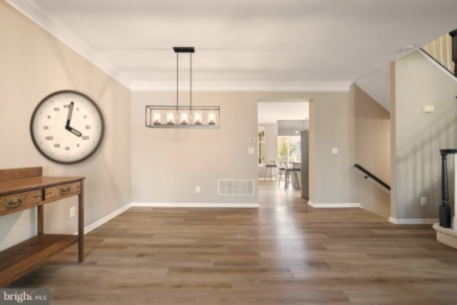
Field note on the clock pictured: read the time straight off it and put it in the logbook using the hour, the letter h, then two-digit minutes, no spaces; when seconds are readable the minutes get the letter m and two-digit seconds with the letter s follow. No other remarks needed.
4h02
